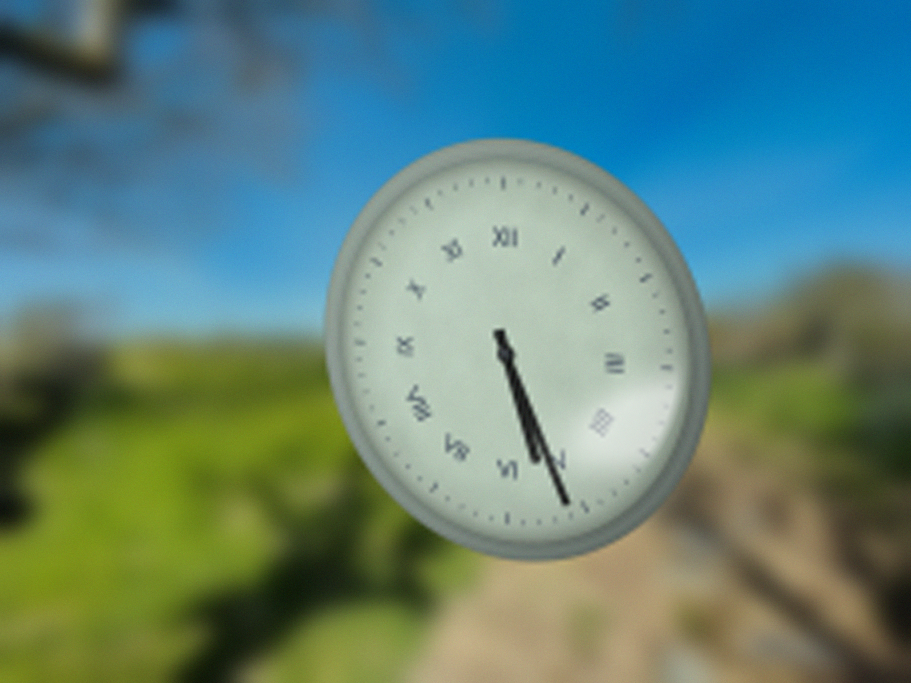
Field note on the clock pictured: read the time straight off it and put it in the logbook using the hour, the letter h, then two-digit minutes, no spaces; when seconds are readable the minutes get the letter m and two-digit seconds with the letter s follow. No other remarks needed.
5h26
